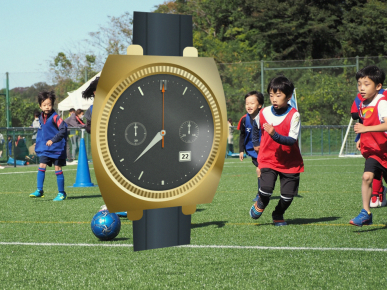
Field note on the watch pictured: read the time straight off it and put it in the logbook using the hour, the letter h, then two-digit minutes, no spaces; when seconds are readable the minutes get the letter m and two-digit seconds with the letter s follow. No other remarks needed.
7h38
